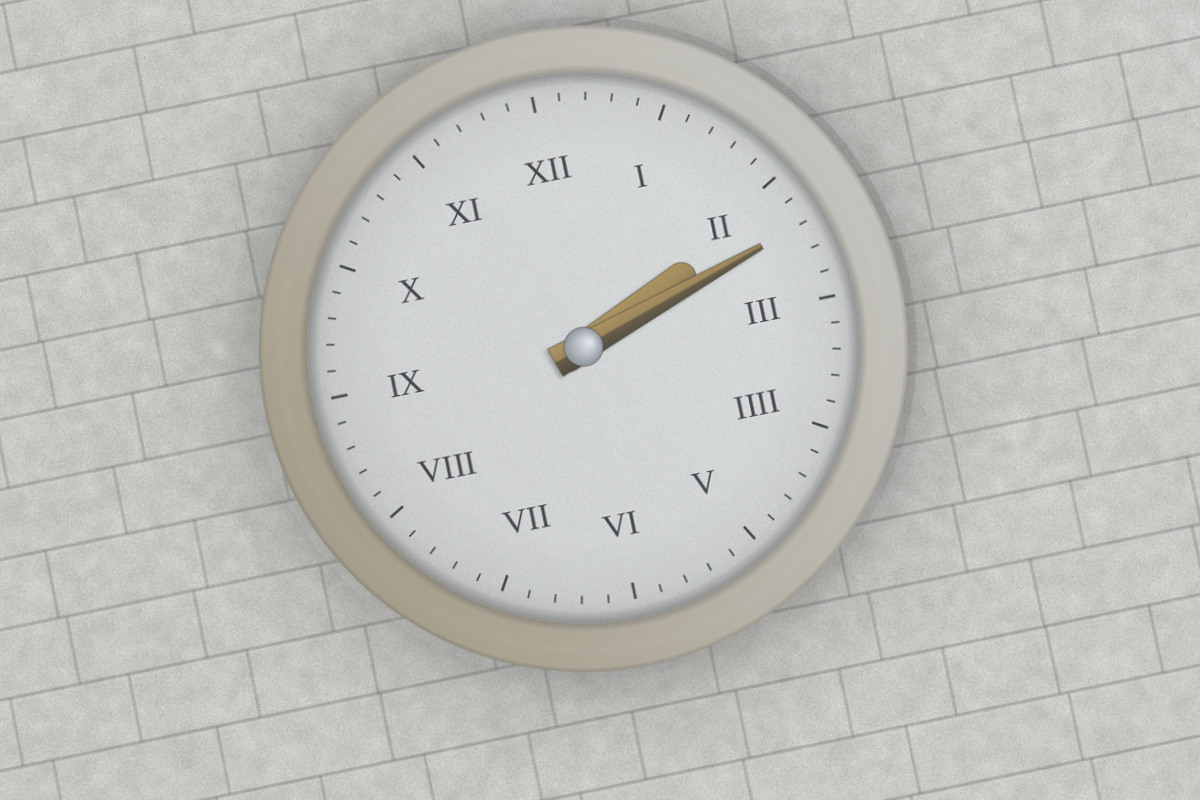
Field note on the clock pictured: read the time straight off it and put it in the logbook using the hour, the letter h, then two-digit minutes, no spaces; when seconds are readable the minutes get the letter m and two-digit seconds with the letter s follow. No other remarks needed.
2h12
